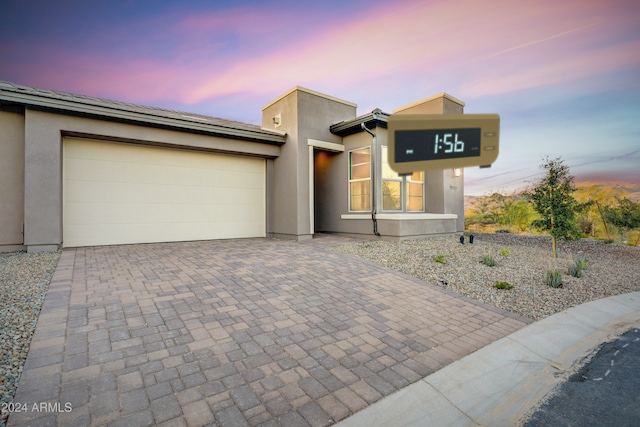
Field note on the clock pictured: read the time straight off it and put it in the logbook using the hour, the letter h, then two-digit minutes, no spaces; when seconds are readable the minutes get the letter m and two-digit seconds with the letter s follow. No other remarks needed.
1h56
